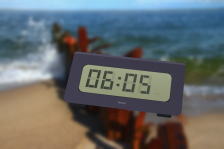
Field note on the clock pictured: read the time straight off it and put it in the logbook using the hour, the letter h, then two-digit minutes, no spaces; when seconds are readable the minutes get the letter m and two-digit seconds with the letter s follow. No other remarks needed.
6h05
